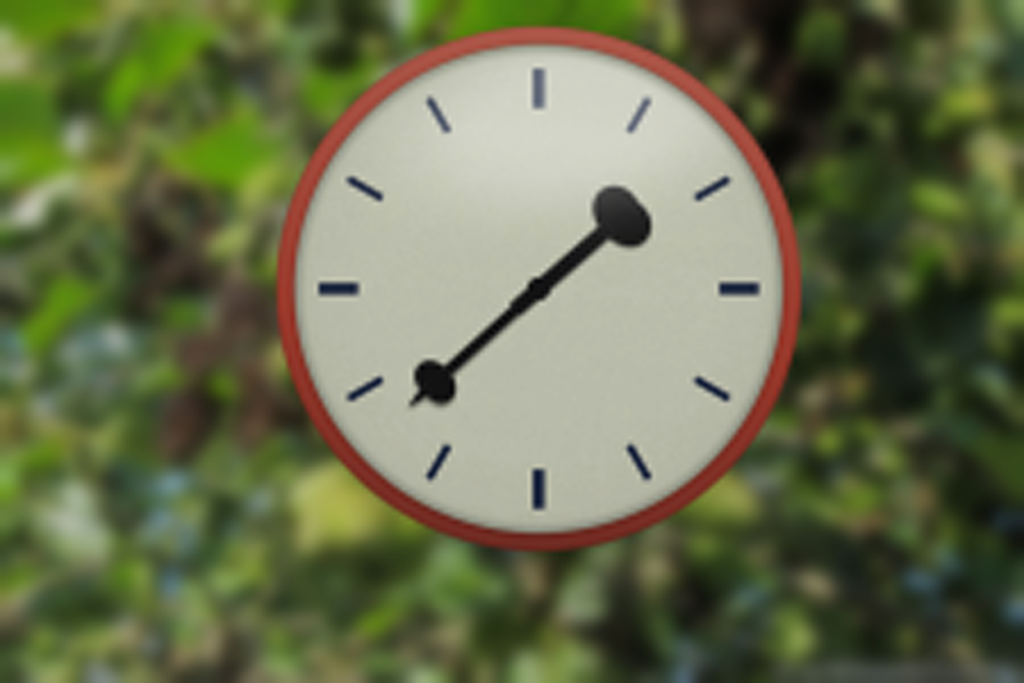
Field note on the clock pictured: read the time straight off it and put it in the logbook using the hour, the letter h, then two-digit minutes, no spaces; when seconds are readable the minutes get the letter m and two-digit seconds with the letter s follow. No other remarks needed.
1h38
